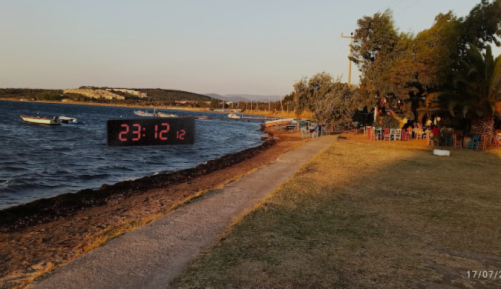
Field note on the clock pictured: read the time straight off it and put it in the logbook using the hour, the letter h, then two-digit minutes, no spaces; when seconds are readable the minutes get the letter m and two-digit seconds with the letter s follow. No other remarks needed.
23h12m12s
